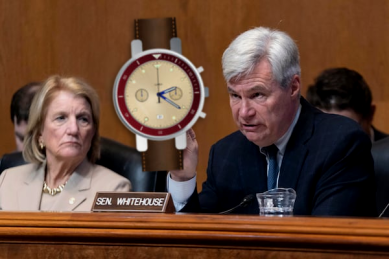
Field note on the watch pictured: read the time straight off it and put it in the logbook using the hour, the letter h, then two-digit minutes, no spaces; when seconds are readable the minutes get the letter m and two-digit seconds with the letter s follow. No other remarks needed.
2h21
